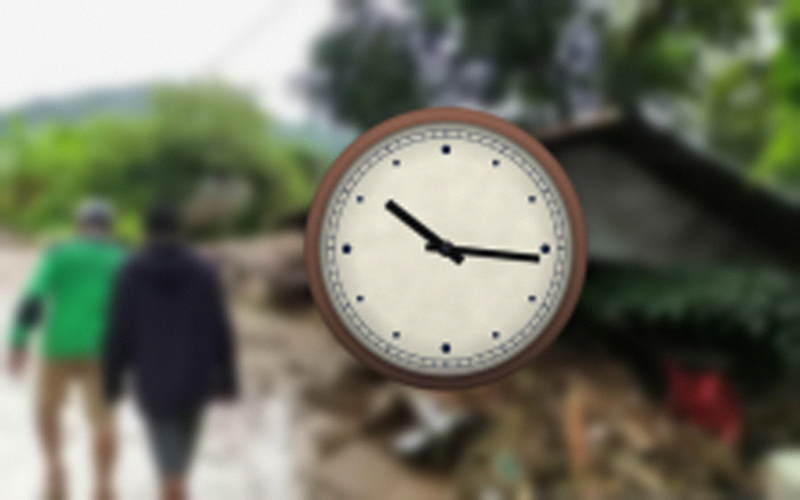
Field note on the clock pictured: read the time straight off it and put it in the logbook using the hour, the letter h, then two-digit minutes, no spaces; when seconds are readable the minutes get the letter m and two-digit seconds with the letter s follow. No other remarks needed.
10h16
